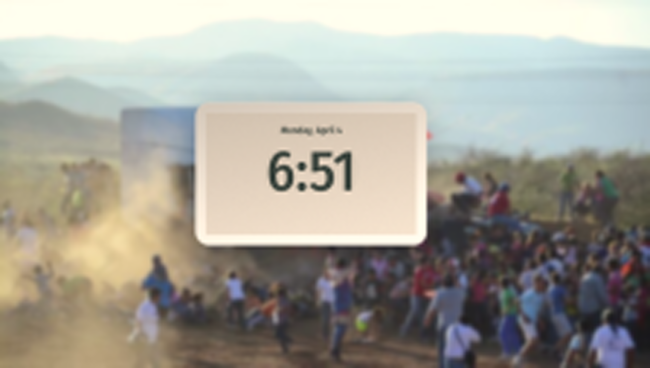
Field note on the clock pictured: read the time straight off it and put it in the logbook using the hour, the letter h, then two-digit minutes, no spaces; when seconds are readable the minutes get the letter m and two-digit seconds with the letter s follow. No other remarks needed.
6h51
